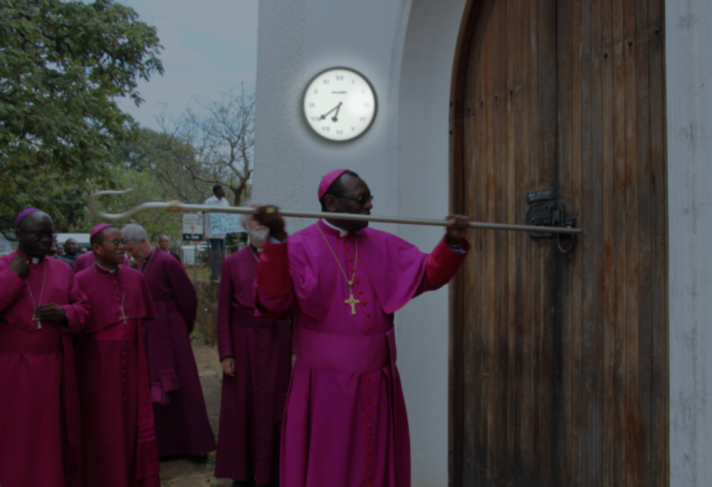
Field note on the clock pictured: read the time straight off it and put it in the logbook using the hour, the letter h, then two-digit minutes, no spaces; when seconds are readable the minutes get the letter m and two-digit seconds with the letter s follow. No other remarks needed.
6h39
